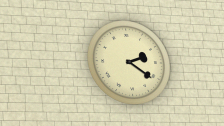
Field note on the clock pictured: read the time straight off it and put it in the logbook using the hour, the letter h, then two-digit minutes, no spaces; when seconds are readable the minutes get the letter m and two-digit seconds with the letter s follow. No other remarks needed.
2h21
